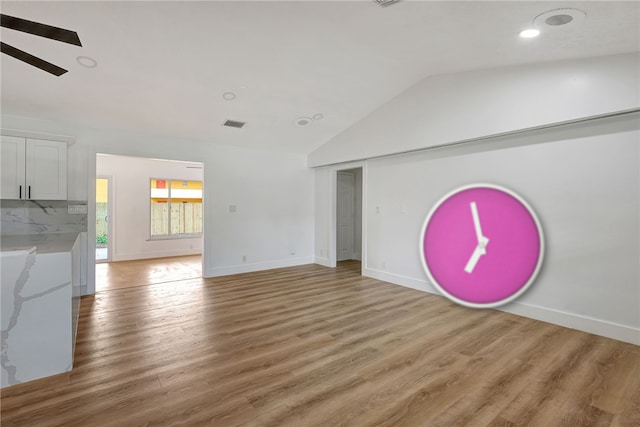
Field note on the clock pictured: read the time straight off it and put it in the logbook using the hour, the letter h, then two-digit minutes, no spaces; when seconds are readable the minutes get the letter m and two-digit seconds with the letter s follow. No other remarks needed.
6h58
